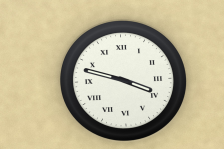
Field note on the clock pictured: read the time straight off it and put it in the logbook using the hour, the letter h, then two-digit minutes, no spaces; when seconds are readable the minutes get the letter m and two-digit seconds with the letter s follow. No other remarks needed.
3h48
